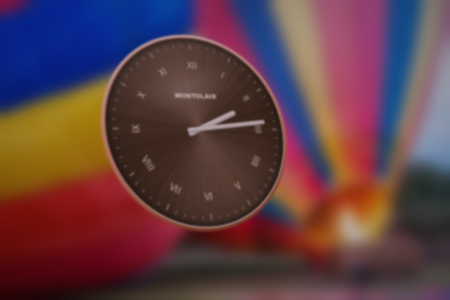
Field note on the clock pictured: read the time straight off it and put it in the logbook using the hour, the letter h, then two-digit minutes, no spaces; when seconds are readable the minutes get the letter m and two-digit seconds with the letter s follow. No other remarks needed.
2h14
